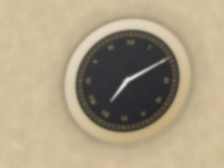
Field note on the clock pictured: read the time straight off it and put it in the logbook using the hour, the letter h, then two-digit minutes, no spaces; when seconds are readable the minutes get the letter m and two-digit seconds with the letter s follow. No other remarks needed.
7h10
